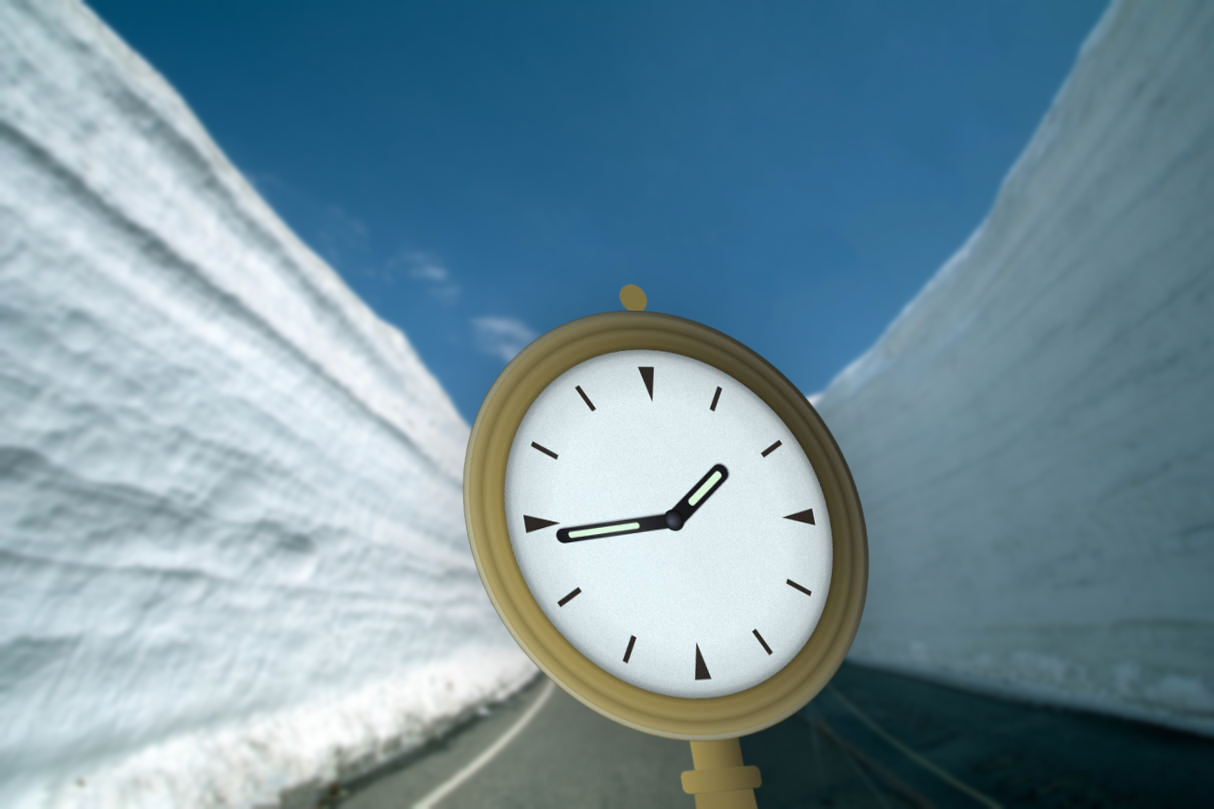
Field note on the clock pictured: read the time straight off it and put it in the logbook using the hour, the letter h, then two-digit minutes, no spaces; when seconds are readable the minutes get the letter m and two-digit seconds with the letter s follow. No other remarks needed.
1h44
